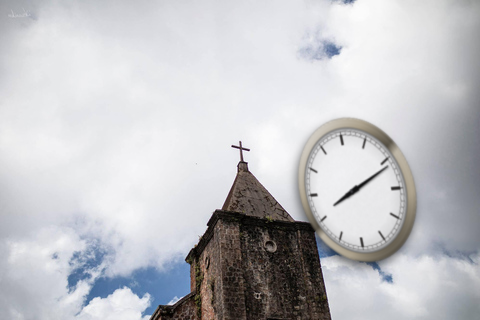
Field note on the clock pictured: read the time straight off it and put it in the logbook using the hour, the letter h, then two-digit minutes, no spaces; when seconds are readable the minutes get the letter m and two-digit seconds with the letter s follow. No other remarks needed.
8h11
